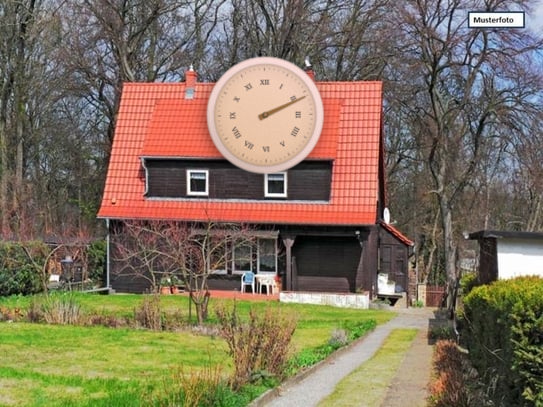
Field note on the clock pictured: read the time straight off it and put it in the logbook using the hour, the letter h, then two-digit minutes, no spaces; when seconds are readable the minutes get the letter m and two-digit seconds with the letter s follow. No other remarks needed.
2h11
